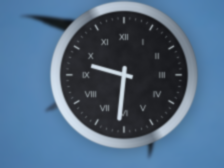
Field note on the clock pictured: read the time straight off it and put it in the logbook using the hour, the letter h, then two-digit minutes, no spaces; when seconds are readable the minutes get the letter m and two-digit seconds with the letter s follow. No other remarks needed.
9h31
